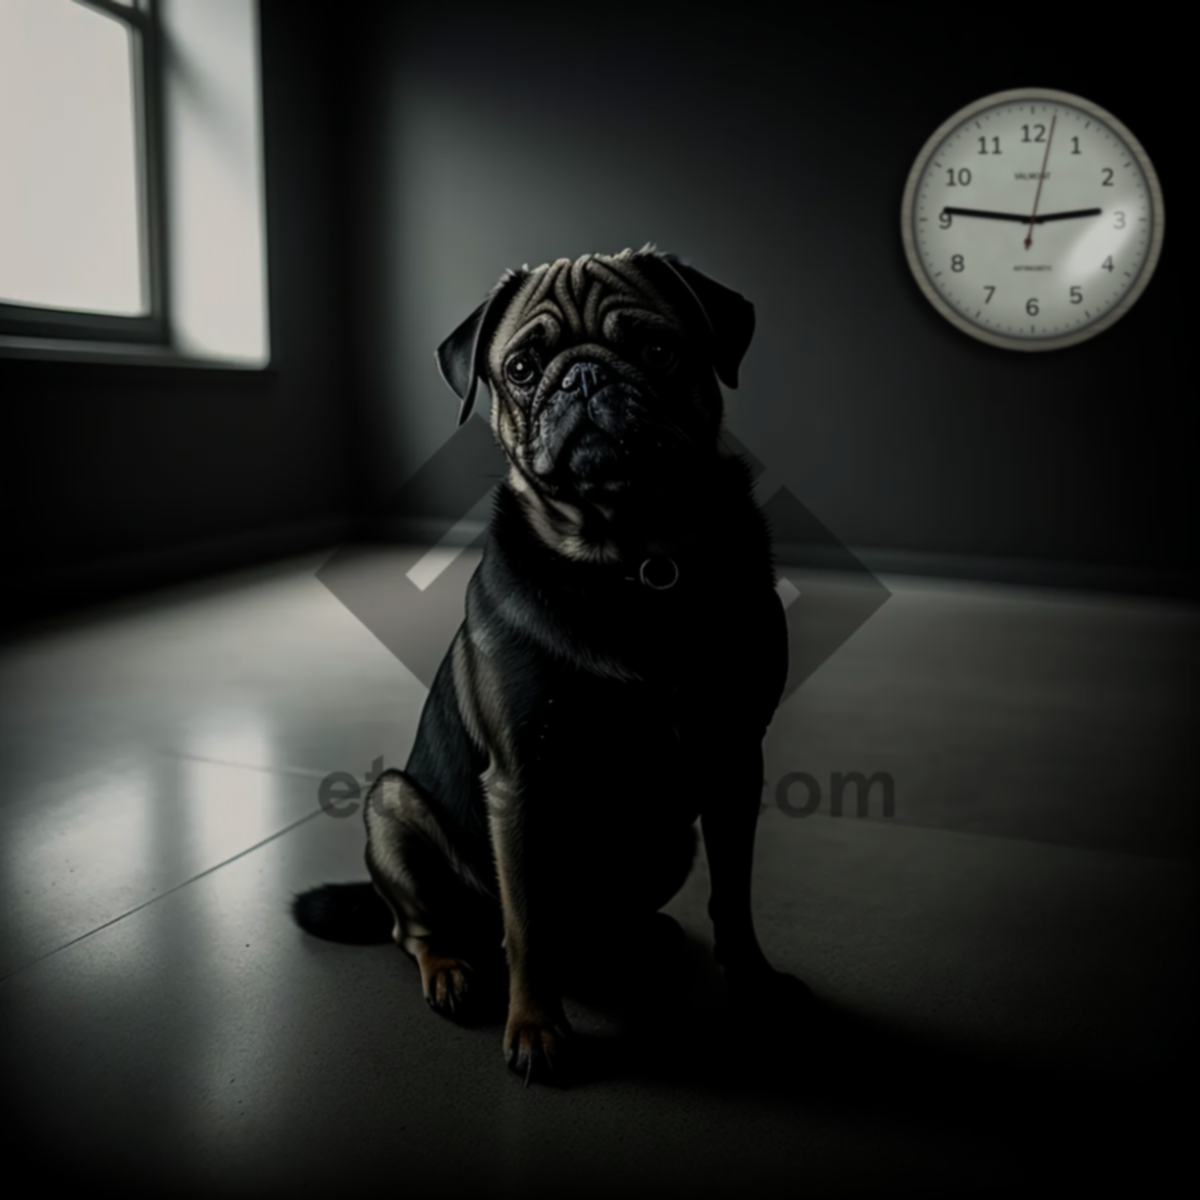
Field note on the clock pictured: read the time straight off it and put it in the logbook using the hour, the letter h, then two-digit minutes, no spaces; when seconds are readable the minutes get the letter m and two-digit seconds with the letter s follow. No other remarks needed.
2h46m02s
